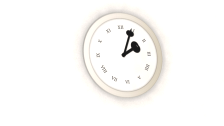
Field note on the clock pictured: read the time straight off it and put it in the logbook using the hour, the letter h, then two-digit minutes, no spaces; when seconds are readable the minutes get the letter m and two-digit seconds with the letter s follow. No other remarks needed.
2h04
